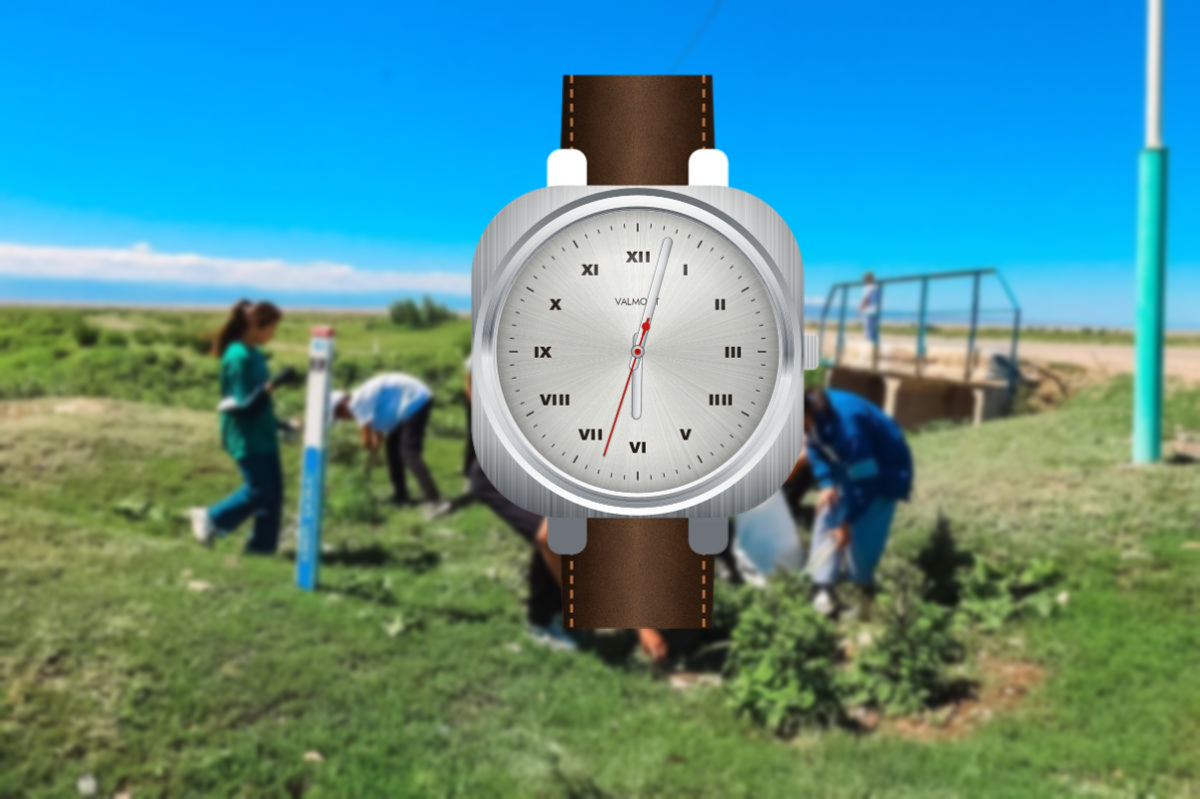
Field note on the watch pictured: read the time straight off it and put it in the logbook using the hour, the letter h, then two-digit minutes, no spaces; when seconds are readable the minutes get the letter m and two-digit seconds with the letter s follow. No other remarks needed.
6h02m33s
